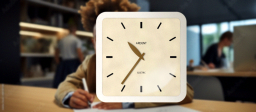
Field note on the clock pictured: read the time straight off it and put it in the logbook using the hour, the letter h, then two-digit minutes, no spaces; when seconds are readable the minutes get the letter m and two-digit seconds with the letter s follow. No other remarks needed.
10h36
